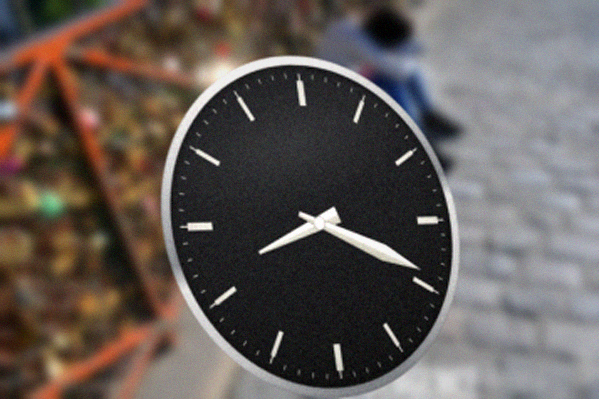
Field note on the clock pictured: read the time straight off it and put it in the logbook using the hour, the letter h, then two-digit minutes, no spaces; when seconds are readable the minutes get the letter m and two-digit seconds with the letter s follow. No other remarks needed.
8h19
